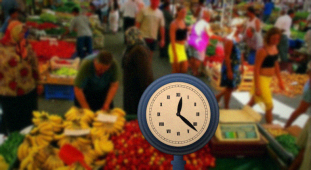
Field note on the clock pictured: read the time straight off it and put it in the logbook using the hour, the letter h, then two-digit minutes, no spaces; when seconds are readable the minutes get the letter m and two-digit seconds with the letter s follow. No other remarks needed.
12h22
